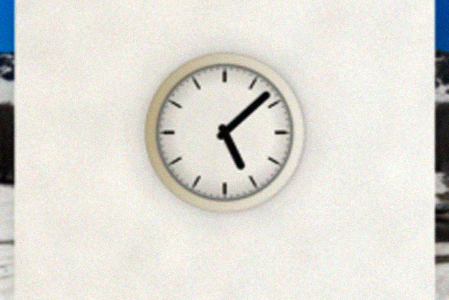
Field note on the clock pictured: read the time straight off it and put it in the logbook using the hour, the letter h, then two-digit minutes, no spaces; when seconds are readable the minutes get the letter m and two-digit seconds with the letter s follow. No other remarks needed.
5h08
